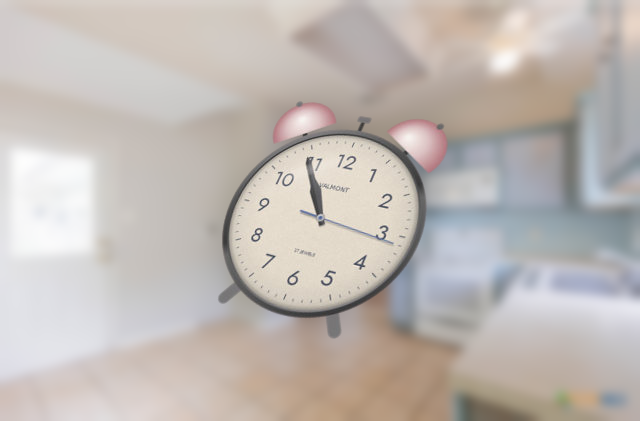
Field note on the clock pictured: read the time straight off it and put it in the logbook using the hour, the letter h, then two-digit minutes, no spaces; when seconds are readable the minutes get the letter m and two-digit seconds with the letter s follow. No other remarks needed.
10h54m16s
